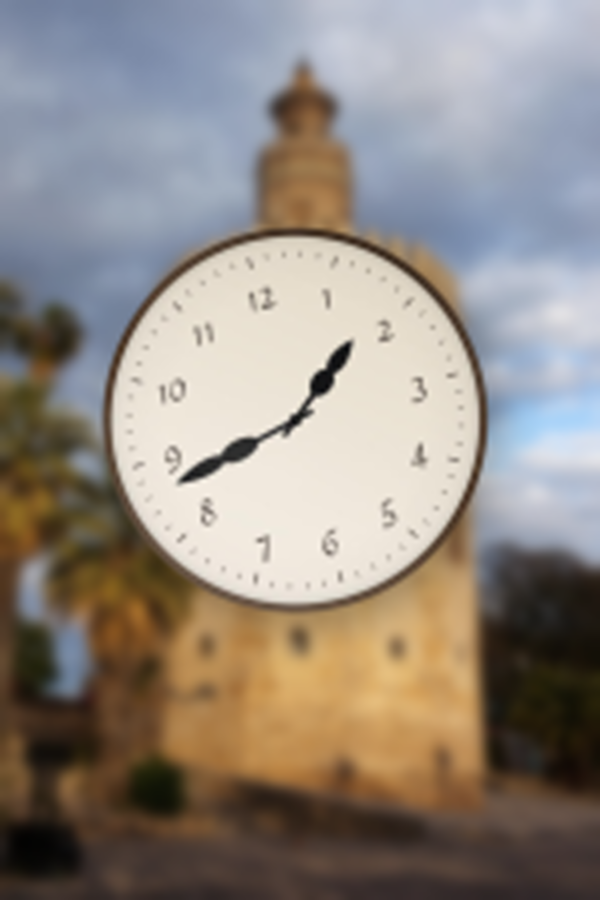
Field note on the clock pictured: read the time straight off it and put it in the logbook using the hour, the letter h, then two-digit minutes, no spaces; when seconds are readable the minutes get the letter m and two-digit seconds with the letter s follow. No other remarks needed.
1h43
